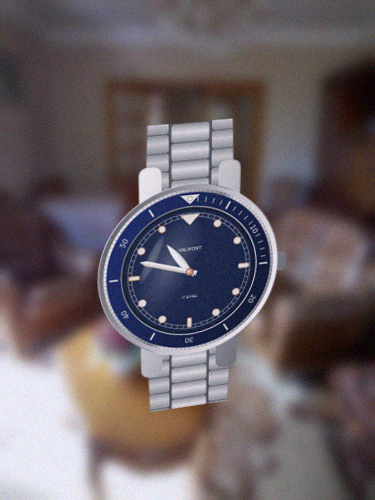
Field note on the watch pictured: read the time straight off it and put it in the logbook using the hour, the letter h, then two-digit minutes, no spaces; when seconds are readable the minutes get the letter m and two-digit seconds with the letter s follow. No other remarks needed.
10h48
